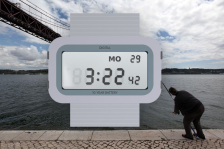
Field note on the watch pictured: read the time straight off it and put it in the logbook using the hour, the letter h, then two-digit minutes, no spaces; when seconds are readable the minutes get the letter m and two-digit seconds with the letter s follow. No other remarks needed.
3h22m42s
